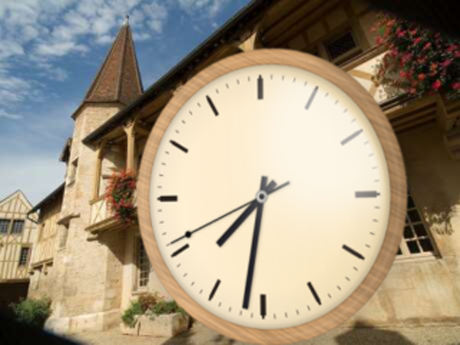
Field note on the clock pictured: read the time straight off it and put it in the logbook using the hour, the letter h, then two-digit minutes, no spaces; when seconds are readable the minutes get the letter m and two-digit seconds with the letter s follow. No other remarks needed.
7h31m41s
